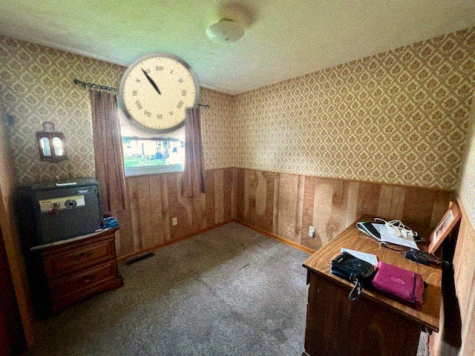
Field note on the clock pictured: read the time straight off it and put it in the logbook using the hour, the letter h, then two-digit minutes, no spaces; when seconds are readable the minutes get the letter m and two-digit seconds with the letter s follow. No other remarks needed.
10h54
